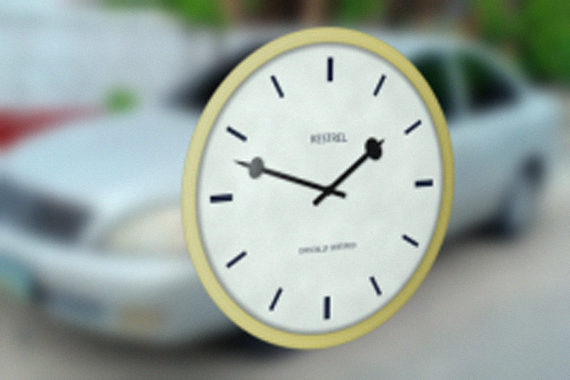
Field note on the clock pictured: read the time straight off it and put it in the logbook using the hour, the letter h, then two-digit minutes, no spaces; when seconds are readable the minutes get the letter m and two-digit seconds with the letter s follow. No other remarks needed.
1h48
